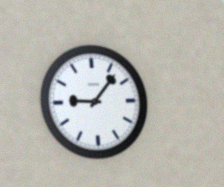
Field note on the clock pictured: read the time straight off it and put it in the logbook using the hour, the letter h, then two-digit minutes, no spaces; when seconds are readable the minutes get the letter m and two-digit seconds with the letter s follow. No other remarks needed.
9h07
